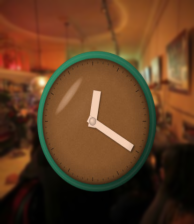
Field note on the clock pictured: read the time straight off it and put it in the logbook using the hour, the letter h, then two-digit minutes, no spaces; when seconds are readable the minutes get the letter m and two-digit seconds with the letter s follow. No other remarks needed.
12h20
